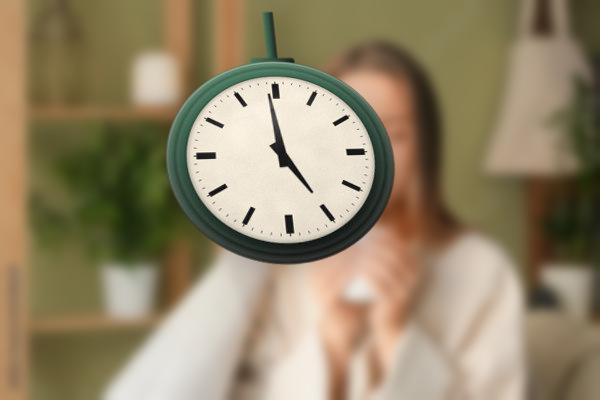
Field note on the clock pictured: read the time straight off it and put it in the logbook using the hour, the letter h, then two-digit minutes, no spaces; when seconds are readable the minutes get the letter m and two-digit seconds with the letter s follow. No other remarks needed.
4h59
